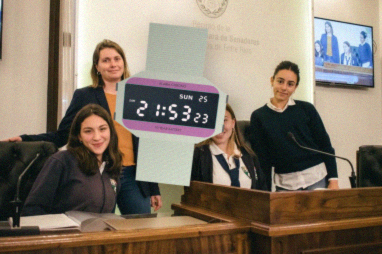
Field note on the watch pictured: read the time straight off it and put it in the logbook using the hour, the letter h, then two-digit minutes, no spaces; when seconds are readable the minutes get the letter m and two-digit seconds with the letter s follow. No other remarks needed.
21h53m23s
